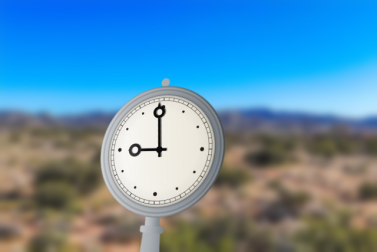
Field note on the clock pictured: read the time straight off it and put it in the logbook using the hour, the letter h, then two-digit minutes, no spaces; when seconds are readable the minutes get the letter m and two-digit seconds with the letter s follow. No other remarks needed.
8h59
